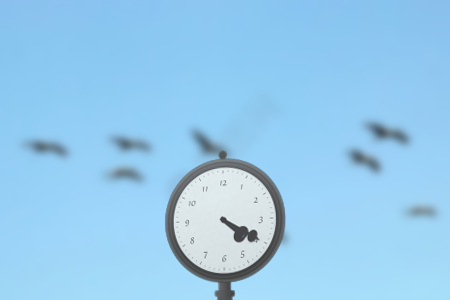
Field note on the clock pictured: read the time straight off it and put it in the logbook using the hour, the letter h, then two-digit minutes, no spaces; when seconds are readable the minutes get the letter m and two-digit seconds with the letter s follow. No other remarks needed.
4h20
